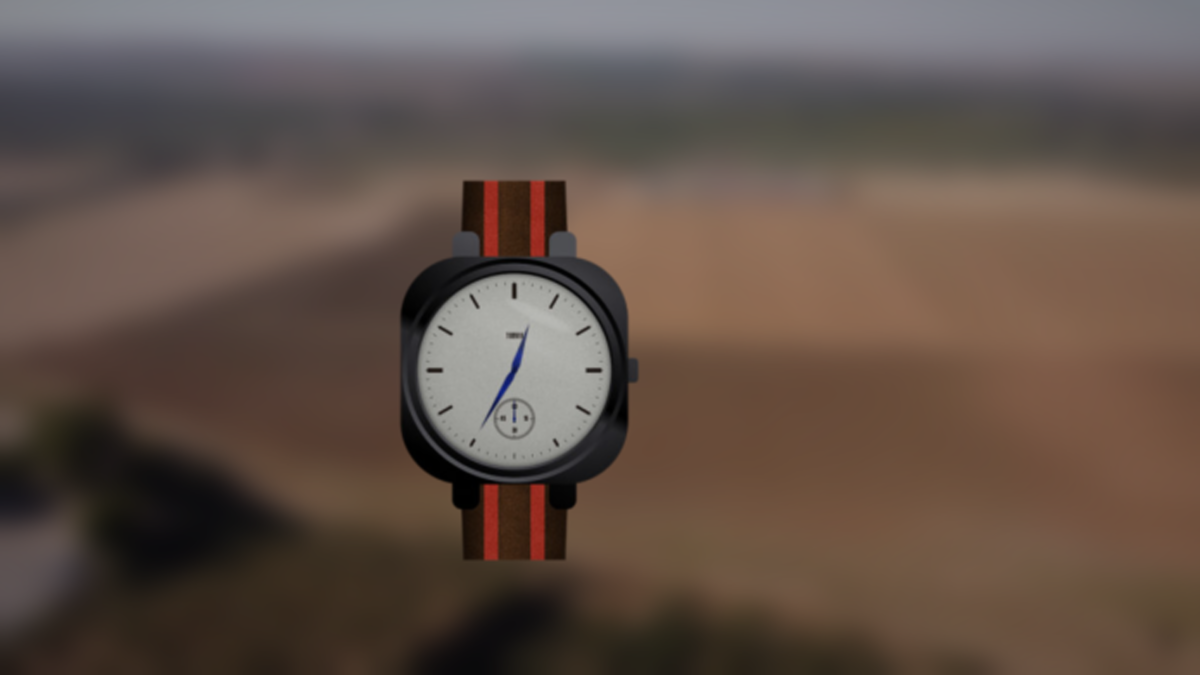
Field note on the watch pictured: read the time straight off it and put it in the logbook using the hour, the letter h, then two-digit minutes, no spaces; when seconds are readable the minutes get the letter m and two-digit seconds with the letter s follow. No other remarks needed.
12h35
